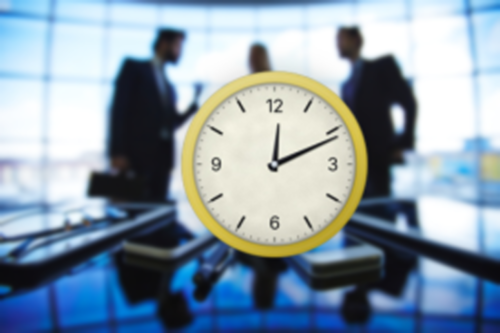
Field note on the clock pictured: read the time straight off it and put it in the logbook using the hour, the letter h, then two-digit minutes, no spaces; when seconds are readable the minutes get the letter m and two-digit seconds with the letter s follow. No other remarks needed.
12h11
